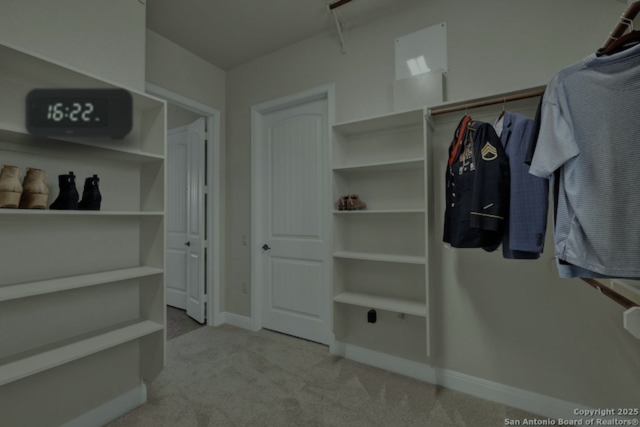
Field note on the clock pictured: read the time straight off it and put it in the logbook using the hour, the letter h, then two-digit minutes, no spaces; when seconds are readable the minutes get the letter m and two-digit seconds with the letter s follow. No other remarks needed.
16h22
